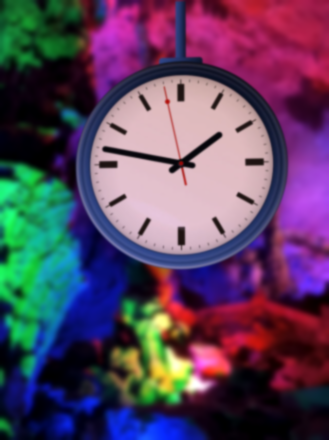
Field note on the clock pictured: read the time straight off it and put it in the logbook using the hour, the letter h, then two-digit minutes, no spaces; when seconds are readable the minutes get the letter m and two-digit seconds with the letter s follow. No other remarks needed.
1h46m58s
